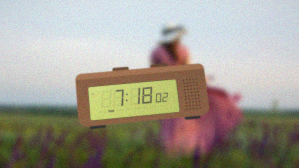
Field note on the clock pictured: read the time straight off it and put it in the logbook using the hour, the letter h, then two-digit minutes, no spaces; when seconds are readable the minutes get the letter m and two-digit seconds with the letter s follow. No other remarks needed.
7h18m02s
